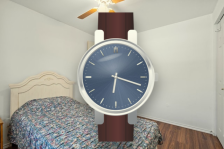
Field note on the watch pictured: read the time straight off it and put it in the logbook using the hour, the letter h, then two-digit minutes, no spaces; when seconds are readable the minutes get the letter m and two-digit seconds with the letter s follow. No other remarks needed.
6h18
